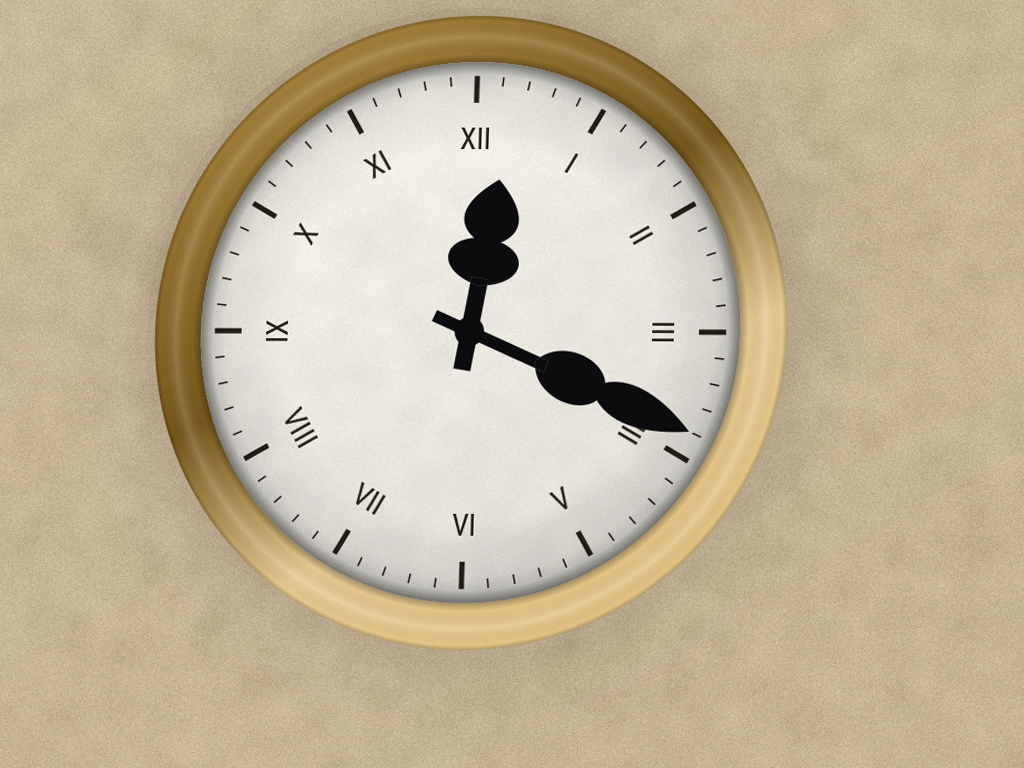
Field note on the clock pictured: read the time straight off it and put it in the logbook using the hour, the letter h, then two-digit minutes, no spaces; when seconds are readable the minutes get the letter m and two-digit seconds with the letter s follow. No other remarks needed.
12h19
